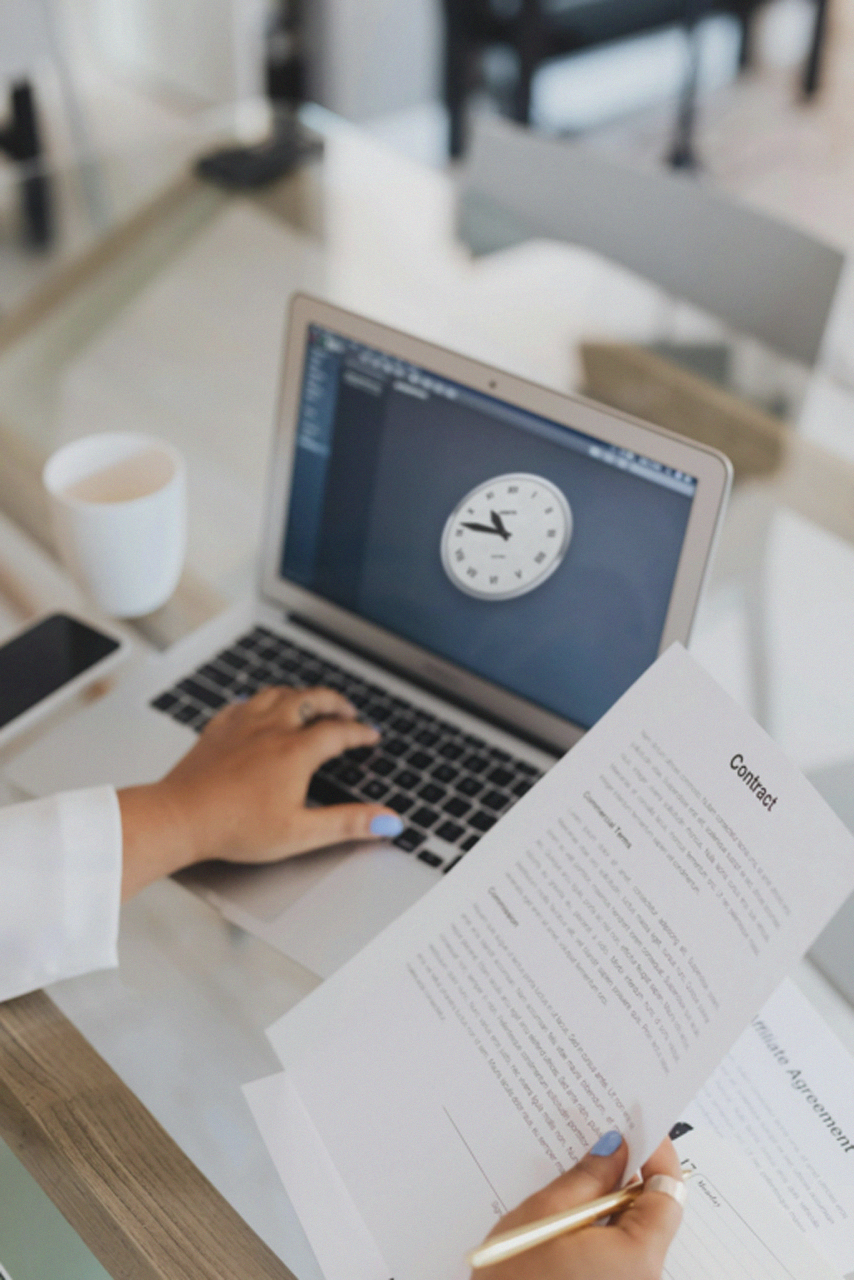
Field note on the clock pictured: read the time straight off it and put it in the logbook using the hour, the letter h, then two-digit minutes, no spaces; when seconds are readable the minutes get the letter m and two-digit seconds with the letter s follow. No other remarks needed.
10h47
